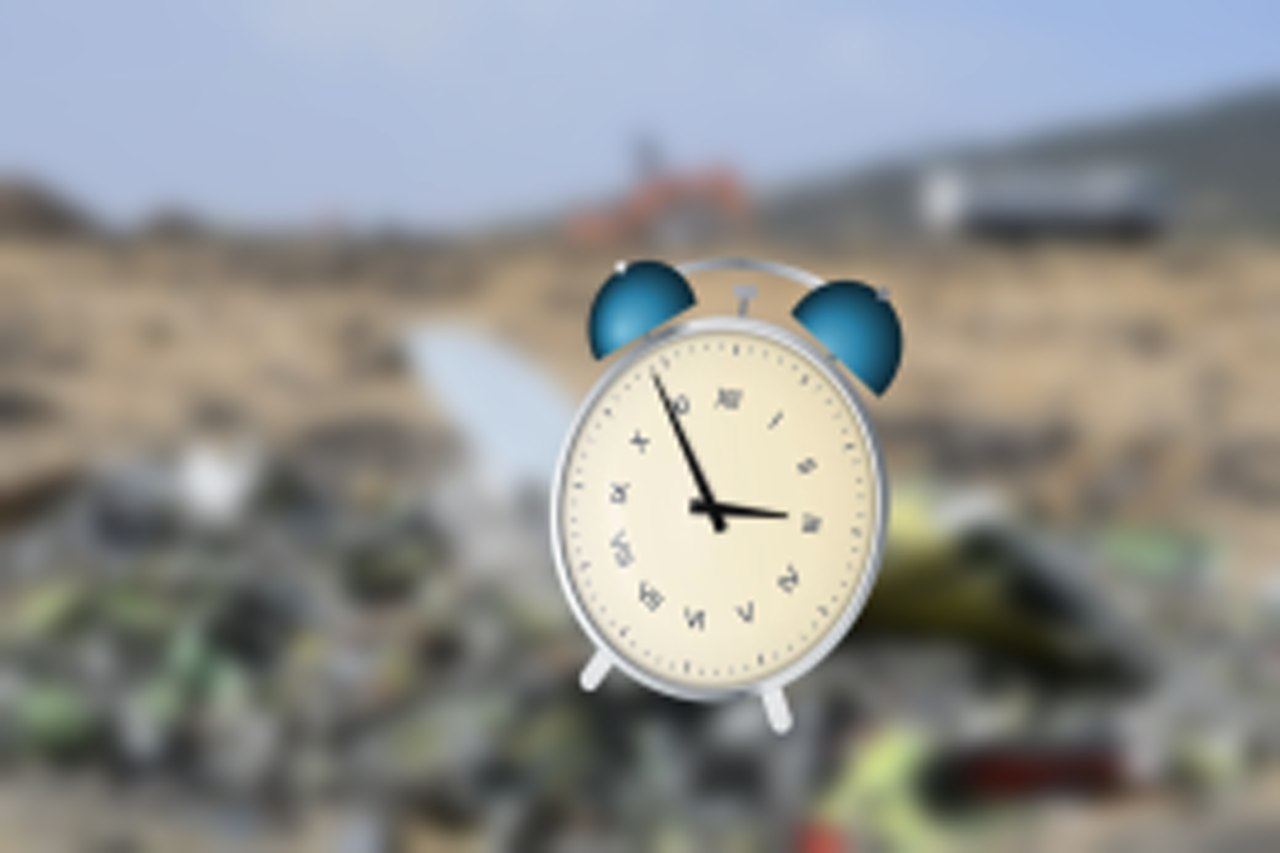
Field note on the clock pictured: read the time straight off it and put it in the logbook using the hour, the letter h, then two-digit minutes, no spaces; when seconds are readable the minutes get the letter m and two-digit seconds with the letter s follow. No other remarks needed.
2h54
